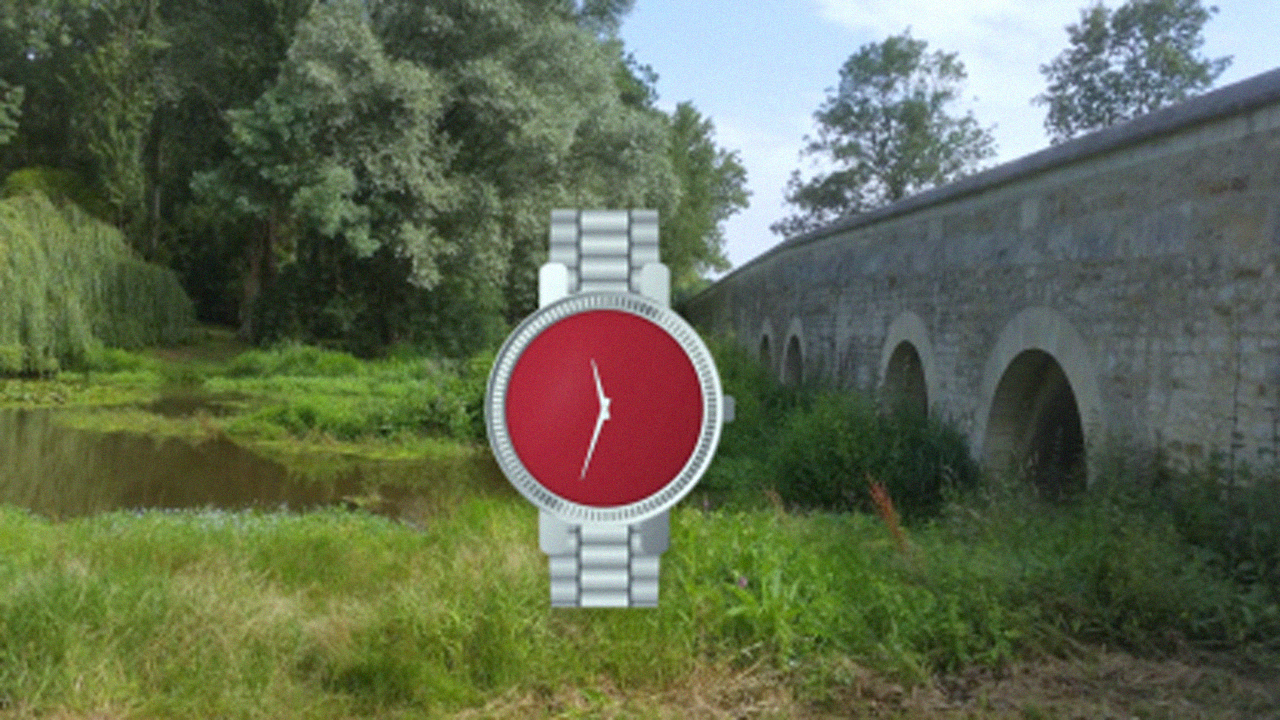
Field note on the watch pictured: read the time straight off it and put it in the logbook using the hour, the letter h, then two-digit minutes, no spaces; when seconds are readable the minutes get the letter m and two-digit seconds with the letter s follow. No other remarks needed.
11h33
